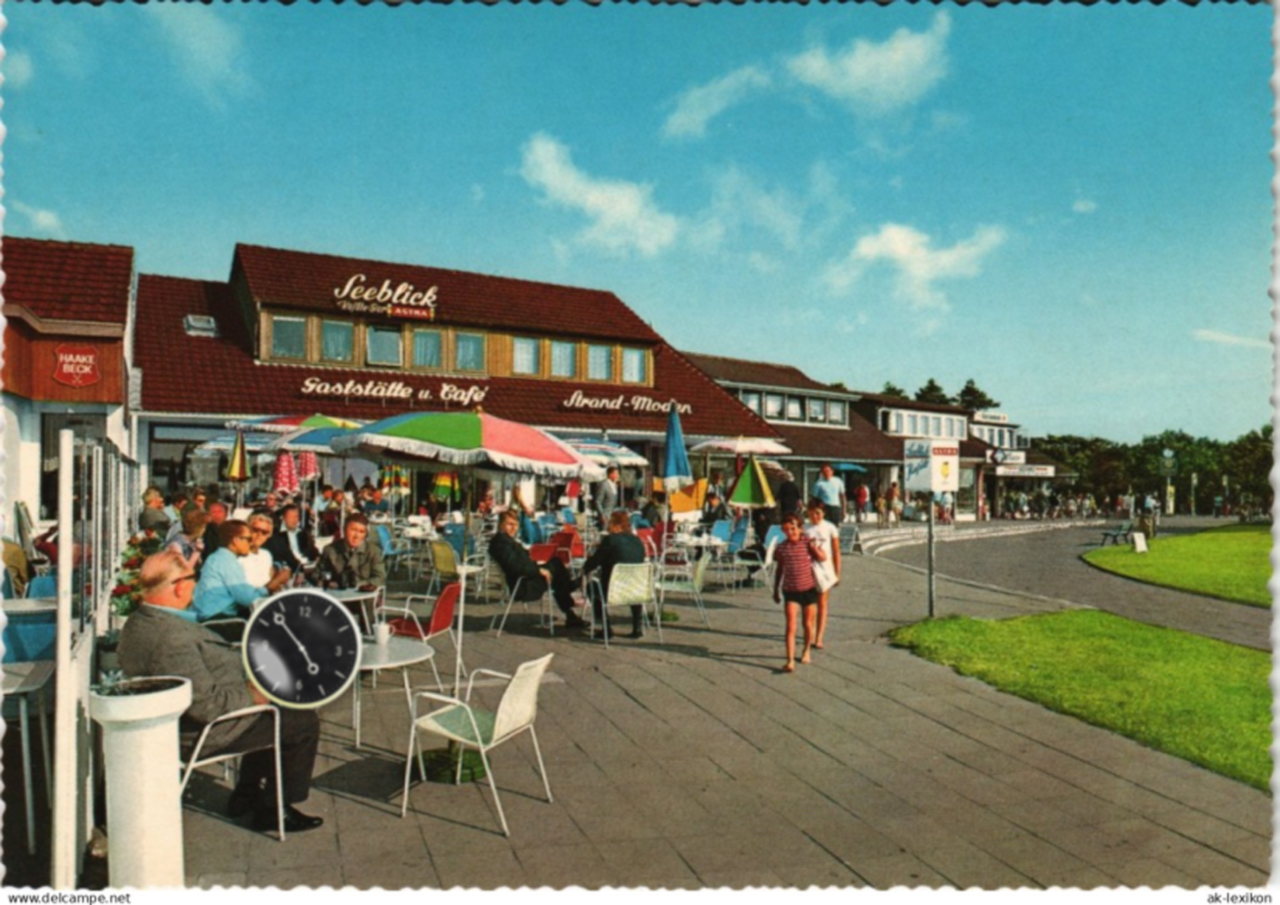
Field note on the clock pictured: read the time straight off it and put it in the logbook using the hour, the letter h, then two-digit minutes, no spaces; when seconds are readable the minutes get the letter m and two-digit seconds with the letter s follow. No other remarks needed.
4h53
